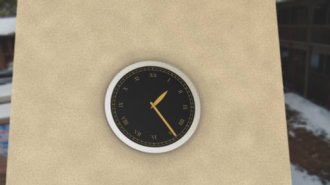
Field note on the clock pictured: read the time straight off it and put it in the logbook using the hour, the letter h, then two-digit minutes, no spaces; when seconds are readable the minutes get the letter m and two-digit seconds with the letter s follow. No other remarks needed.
1h24
